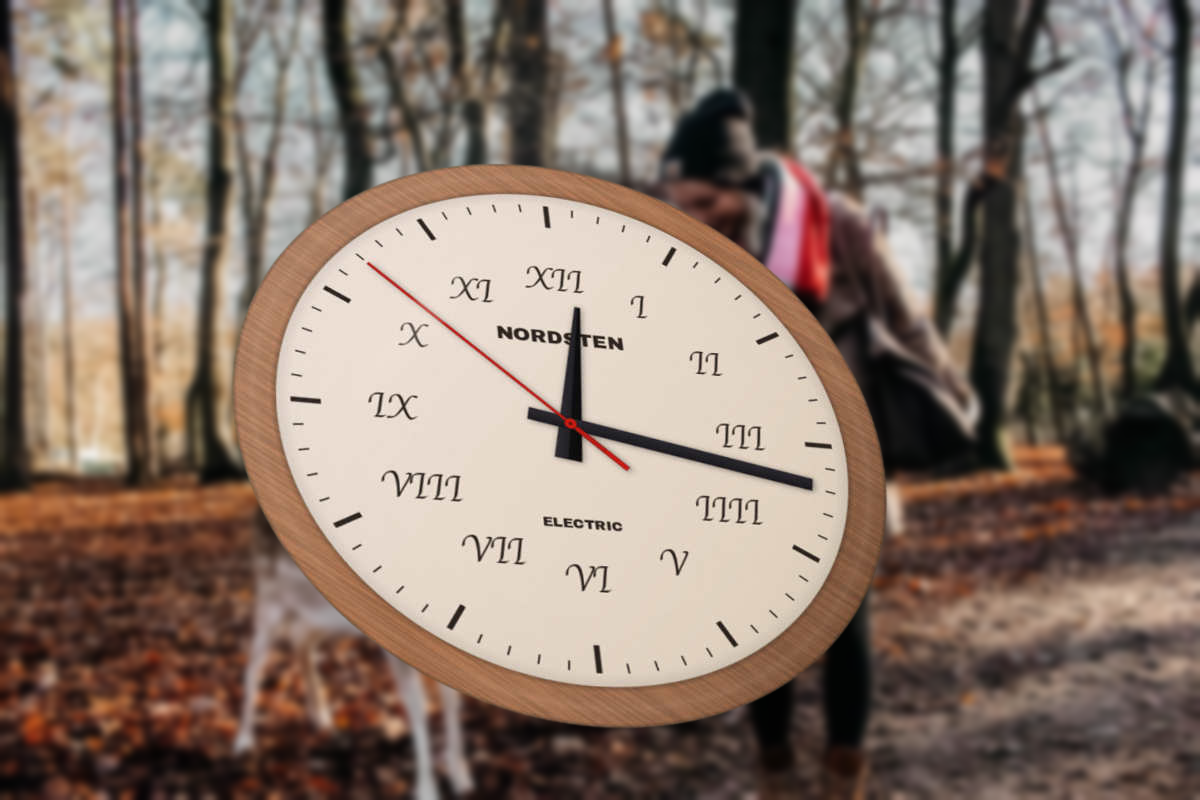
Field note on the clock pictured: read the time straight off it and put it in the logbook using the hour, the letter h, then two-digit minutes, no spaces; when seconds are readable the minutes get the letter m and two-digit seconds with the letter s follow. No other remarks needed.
12h16m52s
